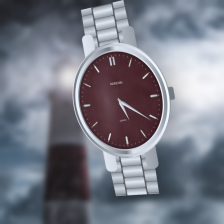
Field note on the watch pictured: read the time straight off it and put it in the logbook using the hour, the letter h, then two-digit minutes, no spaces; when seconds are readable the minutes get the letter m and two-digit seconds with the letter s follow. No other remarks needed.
5h21
